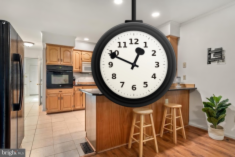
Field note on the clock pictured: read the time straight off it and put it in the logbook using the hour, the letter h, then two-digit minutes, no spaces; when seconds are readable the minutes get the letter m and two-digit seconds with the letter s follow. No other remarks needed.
12h49
